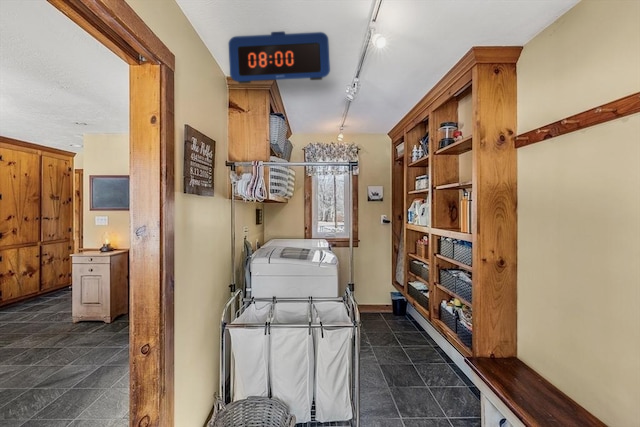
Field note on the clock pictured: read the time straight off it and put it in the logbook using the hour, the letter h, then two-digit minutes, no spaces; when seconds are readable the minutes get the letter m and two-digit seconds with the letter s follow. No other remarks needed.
8h00
